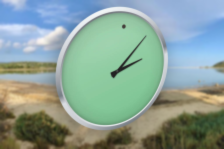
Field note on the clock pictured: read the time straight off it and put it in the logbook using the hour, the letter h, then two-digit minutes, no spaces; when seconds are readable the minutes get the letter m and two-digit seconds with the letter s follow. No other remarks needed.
2h06
